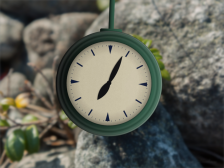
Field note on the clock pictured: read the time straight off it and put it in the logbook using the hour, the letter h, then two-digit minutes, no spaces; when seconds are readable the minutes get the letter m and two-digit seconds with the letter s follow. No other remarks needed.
7h04
